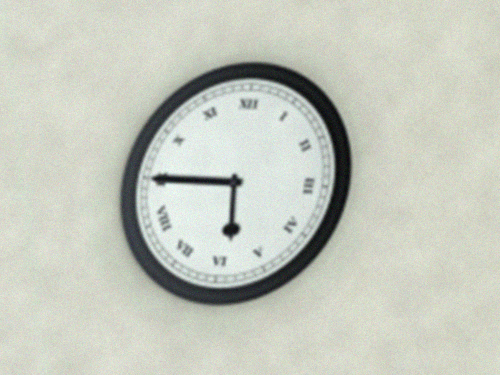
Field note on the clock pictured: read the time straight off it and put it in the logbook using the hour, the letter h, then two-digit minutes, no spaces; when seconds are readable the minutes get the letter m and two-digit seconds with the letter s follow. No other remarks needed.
5h45
